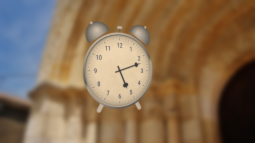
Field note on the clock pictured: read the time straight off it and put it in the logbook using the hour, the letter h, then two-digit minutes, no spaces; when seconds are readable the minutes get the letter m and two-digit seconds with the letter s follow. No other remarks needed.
5h12
